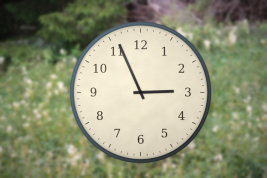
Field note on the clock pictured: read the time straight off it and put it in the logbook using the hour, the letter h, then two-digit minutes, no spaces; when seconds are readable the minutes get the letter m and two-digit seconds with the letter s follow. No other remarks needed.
2h56
